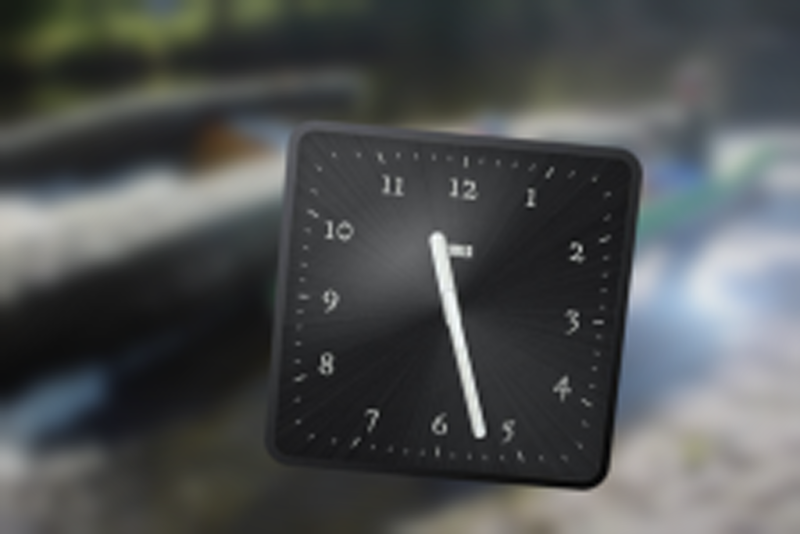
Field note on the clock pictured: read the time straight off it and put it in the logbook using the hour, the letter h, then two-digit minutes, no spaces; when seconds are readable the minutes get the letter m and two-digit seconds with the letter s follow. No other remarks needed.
11h27
